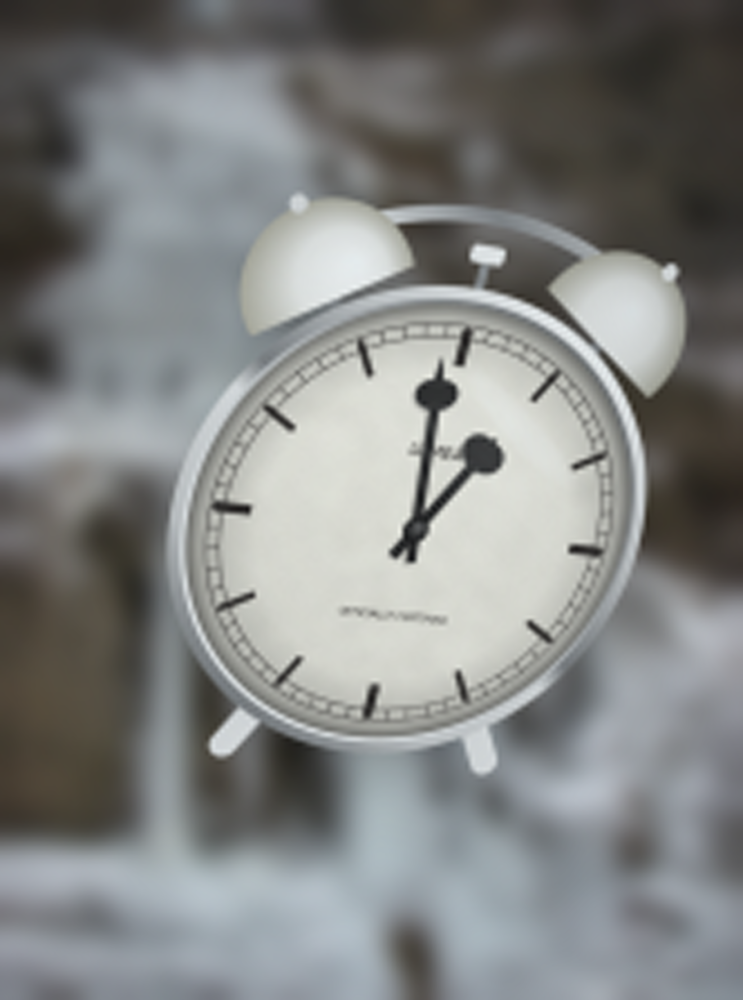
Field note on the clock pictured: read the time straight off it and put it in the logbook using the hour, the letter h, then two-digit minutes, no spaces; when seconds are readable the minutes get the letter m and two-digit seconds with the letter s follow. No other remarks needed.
12h59
